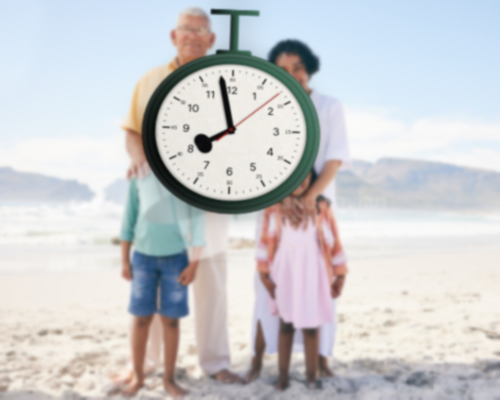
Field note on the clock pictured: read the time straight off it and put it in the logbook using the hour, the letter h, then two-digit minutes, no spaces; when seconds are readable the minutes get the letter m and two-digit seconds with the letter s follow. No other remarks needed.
7h58m08s
